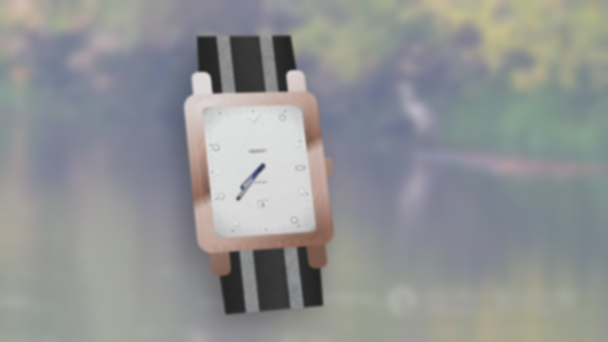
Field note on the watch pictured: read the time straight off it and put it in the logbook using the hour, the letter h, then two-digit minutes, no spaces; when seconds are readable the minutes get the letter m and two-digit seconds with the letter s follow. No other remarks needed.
7h37
